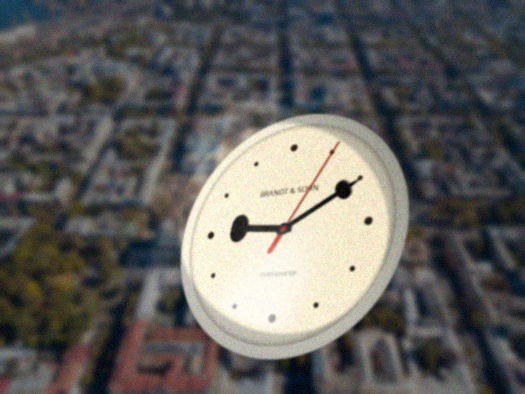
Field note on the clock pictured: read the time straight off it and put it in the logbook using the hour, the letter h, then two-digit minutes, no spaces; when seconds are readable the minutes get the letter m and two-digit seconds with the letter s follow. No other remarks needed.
9h10m05s
